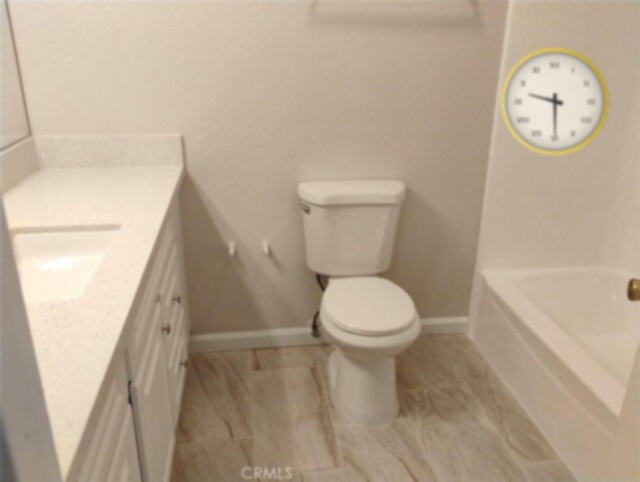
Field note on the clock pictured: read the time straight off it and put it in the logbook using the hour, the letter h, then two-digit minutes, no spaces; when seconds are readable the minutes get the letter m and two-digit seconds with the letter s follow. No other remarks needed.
9h30
